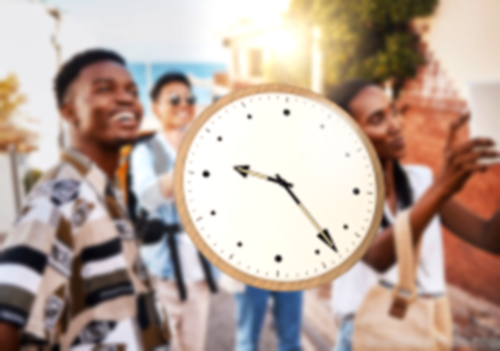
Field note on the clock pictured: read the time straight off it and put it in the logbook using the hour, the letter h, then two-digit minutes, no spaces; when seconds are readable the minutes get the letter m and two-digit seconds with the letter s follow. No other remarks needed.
9h23
